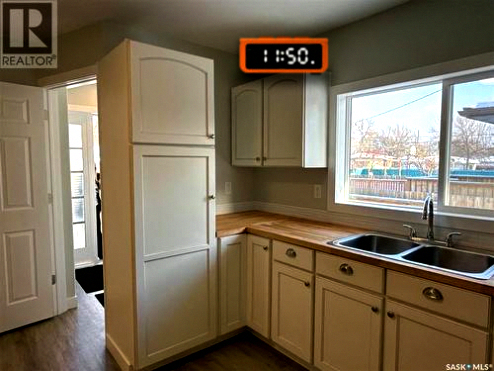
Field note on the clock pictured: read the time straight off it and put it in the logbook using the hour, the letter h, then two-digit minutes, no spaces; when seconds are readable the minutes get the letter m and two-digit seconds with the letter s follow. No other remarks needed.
11h50
